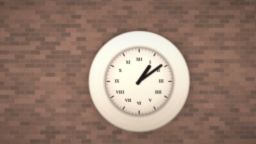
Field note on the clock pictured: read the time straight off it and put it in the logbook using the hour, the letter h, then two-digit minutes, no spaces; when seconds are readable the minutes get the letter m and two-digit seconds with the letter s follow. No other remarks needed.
1h09
